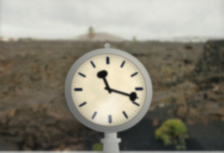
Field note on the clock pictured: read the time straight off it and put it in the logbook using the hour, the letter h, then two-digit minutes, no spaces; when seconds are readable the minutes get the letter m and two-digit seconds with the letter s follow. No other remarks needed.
11h18
